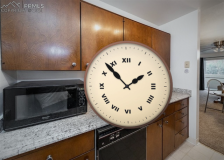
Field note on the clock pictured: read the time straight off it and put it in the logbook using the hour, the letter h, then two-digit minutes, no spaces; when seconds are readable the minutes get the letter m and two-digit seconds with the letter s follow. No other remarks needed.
1h53
